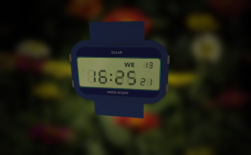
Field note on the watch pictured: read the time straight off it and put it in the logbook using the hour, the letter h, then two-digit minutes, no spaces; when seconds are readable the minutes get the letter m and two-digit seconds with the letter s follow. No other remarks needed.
16h25m21s
